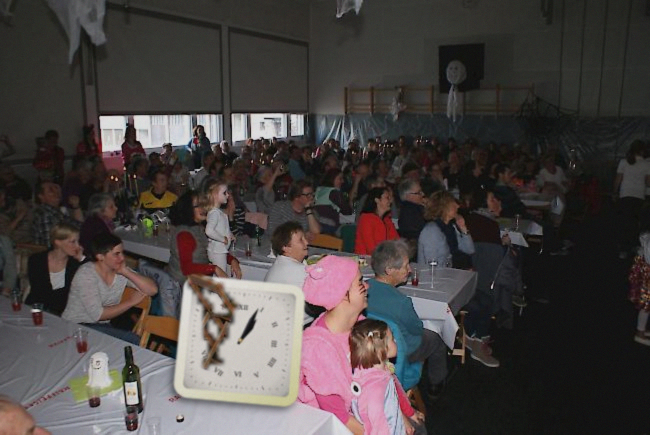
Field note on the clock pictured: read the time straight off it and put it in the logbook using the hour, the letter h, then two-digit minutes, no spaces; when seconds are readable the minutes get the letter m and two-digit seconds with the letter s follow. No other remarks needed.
1h04
